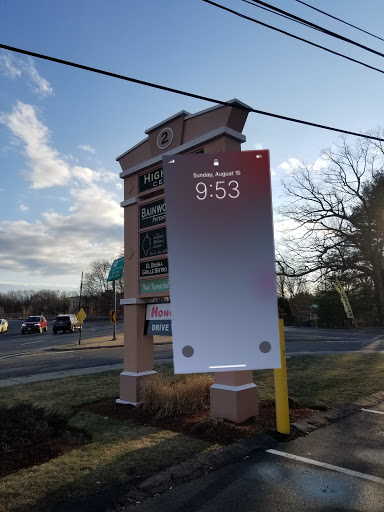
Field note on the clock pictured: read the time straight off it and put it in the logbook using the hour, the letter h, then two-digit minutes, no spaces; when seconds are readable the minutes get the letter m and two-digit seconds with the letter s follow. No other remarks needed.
9h53
